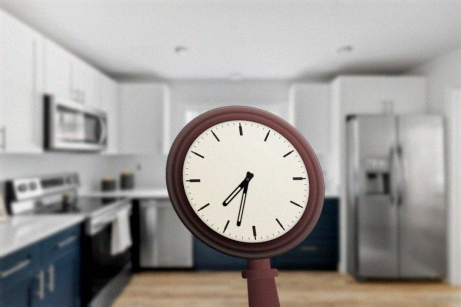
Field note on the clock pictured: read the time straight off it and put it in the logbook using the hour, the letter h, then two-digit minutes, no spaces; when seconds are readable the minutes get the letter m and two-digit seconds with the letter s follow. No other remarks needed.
7h33
